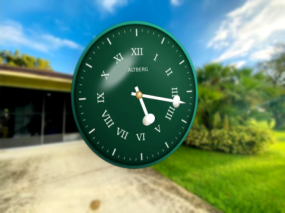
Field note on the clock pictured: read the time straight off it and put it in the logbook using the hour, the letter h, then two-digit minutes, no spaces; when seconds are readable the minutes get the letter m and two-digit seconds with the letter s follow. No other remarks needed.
5h17
